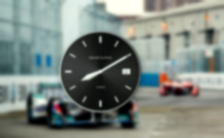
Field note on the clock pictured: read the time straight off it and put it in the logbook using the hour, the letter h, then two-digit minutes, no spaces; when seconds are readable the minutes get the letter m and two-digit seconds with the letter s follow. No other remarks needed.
8h10
